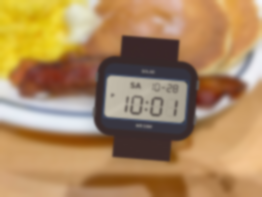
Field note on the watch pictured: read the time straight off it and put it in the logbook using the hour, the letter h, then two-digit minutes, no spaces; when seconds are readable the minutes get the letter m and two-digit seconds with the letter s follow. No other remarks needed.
10h01
